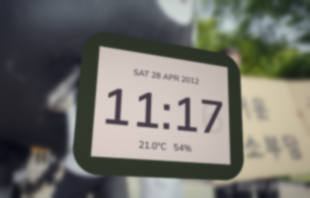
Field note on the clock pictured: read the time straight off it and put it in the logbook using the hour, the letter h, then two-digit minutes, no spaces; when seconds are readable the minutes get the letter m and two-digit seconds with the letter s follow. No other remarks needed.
11h17
